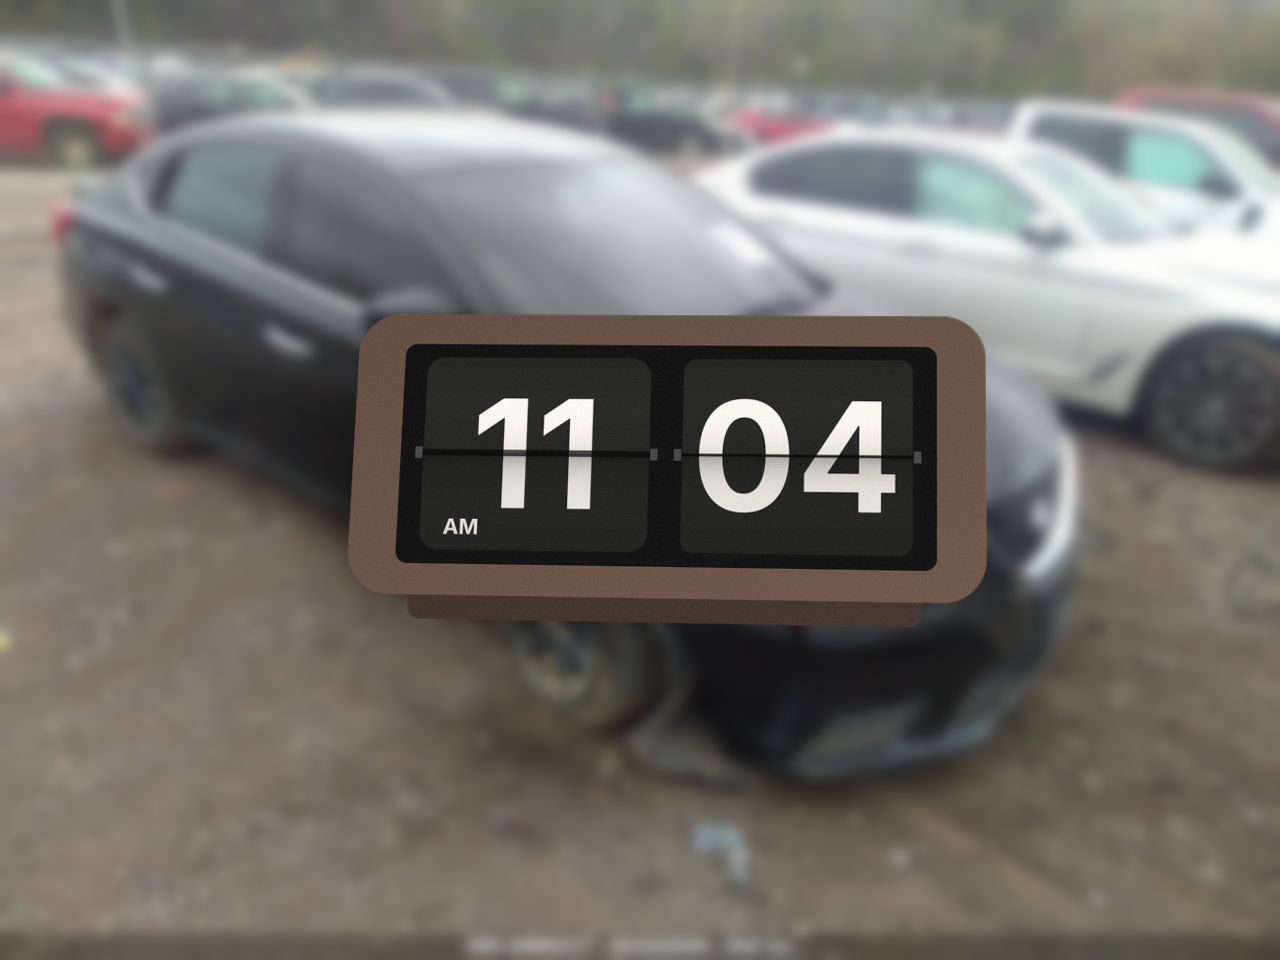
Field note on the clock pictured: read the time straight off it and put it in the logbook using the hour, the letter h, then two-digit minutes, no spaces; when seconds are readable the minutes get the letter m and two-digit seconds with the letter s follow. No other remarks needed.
11h04
